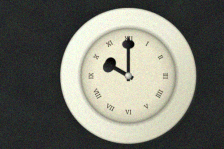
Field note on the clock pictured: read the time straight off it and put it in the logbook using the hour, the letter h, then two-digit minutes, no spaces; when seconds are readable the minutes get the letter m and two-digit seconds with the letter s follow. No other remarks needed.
10h00
